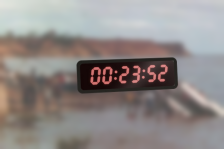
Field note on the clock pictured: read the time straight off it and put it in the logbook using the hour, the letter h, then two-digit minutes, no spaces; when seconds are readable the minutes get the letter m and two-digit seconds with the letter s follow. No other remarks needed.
0h23m52s
